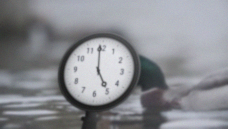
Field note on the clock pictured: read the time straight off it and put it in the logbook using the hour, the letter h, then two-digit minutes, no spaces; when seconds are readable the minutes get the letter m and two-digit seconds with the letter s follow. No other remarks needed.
4h59
